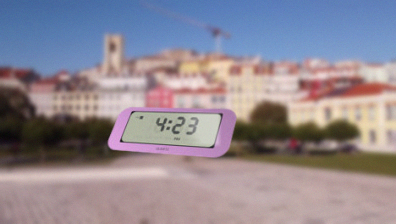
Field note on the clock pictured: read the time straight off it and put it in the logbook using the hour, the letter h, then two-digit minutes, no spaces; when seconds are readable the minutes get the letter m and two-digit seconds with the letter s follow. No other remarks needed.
4h23
